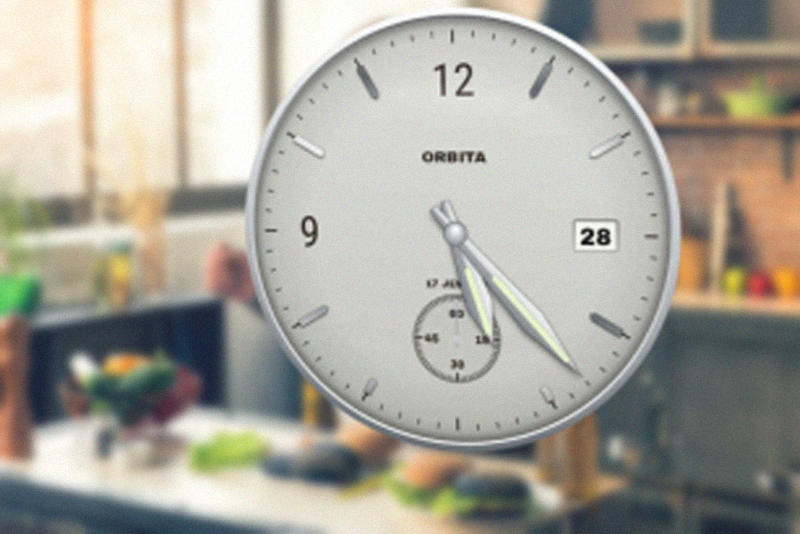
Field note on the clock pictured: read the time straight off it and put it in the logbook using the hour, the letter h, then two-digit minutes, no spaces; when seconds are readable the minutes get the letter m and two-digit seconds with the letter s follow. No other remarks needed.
5h23
